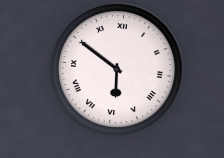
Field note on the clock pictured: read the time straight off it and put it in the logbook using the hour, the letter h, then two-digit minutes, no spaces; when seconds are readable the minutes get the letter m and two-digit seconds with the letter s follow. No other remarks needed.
5h50
